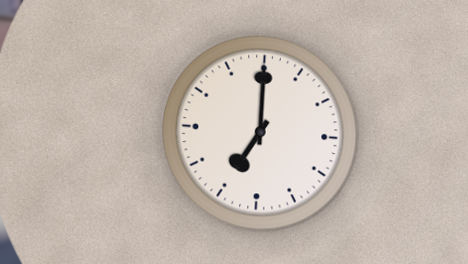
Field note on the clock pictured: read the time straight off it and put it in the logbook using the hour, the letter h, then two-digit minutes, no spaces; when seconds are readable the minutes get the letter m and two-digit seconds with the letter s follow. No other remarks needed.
7h00
